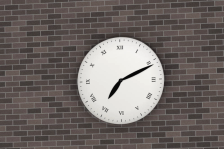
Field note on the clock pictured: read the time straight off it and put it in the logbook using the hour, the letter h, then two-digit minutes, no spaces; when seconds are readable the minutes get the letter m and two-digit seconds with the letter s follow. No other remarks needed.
7h11
